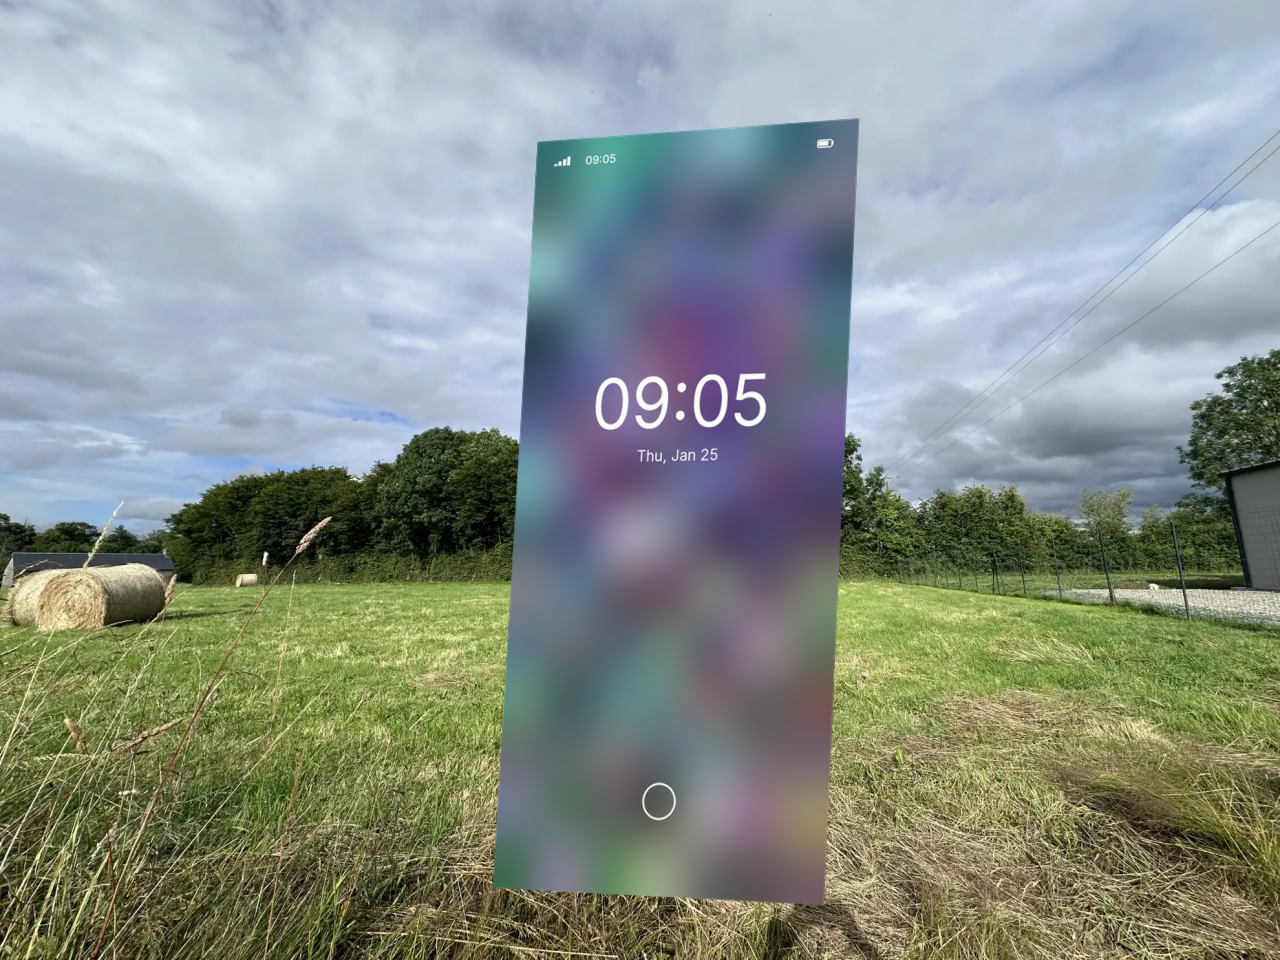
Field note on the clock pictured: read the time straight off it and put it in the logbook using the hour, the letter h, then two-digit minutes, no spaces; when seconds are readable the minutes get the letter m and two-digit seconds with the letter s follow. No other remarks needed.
9h05
